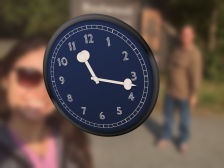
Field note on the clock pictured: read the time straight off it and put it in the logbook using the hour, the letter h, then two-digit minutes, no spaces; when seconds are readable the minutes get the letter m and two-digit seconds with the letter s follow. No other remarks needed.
11h17
